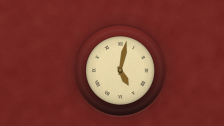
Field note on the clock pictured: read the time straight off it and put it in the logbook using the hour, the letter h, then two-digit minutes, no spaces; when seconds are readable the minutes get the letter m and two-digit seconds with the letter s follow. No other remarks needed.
5h02
